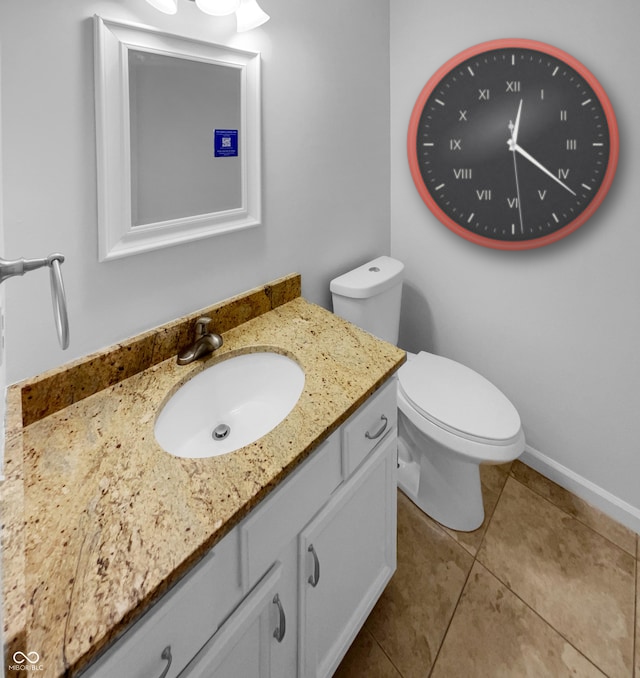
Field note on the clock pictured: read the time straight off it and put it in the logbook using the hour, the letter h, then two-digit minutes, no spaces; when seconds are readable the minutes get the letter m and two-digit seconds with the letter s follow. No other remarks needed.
12h21m29s
